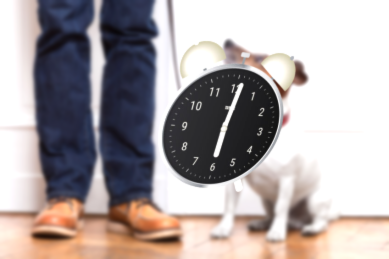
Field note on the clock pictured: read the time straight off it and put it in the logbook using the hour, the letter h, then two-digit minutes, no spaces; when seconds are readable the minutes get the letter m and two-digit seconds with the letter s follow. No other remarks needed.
6h01
